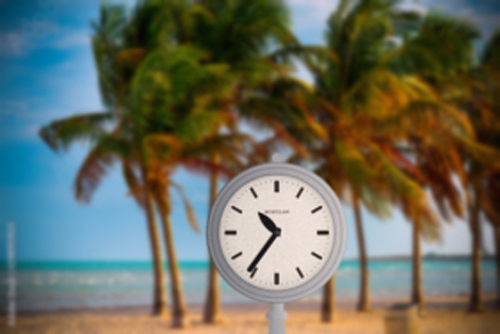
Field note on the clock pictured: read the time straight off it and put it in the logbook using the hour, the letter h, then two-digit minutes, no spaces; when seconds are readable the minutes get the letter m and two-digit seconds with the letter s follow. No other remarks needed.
10h36
